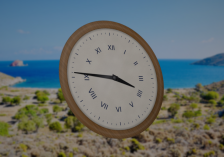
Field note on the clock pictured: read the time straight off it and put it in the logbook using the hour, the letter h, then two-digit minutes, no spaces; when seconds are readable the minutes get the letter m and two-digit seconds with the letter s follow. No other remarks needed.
3h46
